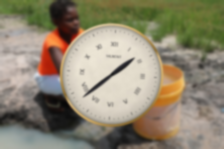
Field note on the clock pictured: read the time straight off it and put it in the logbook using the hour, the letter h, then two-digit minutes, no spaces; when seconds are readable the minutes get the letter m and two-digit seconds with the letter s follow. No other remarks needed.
1h38
